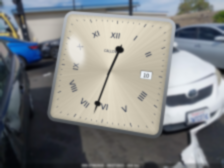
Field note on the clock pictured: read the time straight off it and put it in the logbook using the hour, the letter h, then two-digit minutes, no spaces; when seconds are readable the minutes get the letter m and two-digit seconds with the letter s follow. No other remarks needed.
12h32
